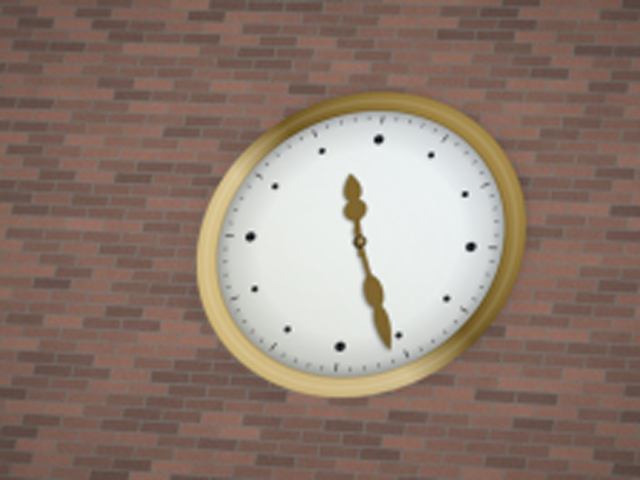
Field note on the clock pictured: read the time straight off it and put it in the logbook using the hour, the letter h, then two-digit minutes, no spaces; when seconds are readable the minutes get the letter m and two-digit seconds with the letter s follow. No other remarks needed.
11h26
